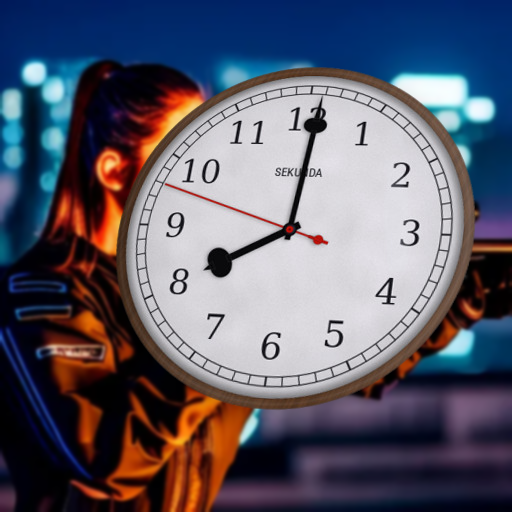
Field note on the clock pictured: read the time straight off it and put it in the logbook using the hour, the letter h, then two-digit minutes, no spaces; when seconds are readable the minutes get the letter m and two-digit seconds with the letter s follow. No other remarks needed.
8h00m48s
